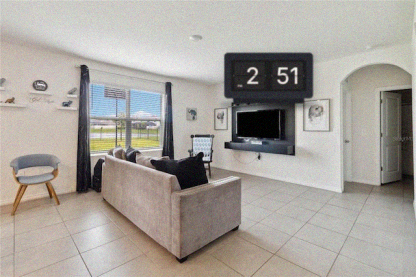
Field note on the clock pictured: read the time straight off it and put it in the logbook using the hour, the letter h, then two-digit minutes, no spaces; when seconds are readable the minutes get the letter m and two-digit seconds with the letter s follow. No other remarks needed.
2h51
